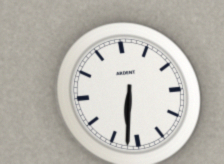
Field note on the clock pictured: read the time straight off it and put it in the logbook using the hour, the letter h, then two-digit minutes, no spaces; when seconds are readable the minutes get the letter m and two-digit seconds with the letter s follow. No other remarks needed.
6h32
